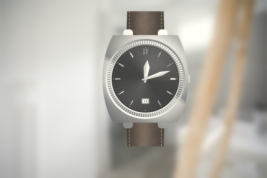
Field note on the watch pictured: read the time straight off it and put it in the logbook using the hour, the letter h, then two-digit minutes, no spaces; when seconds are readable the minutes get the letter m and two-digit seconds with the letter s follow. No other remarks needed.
12h12
